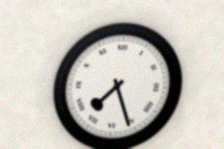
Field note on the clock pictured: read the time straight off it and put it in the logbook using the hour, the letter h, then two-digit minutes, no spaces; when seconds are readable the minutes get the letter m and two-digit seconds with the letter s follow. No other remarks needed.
7h26
